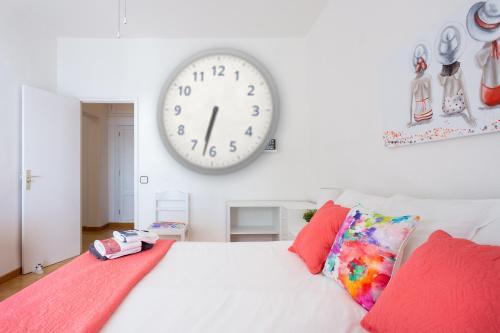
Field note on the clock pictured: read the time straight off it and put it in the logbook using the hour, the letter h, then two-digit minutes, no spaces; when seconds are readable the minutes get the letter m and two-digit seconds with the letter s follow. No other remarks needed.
6h32
